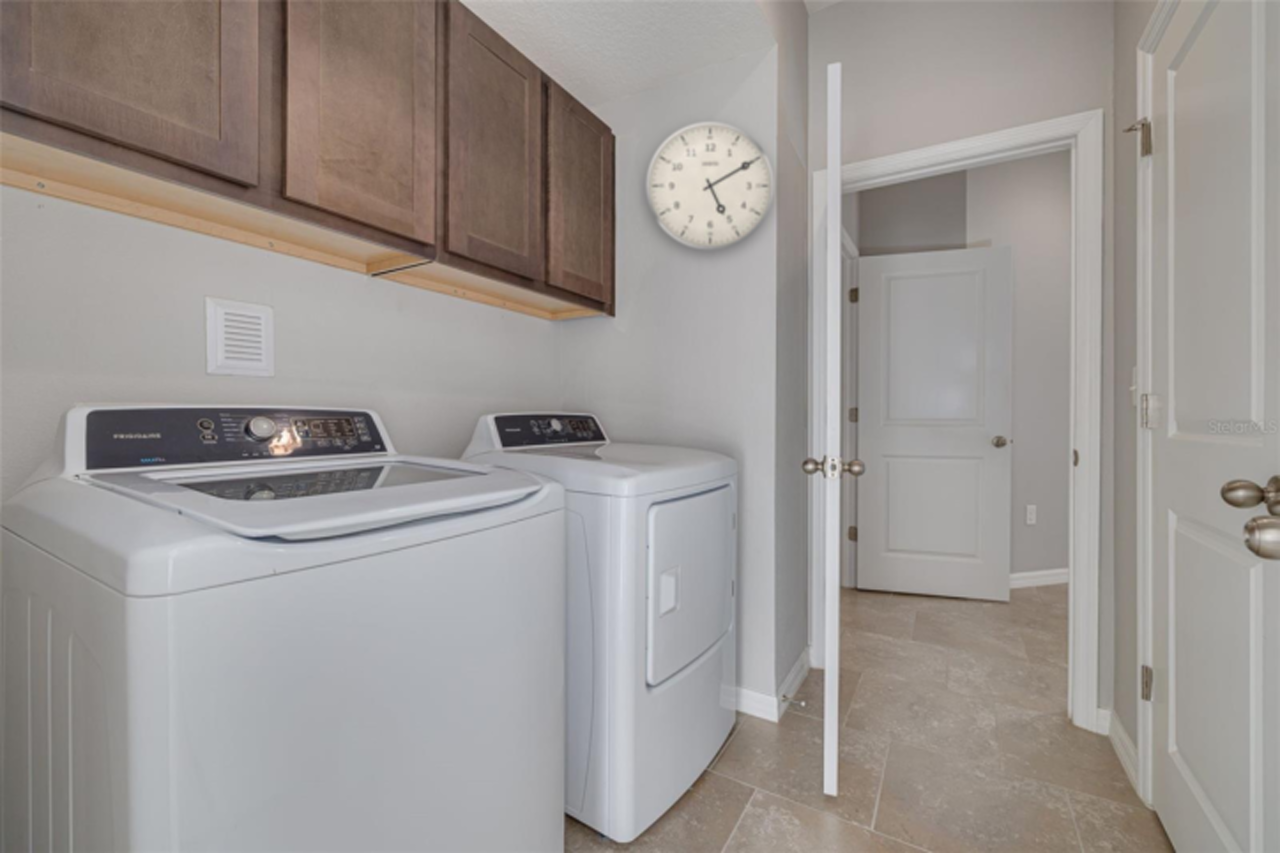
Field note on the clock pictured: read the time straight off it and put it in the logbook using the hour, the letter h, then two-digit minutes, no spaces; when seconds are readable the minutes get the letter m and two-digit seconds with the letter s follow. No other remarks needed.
5h10
